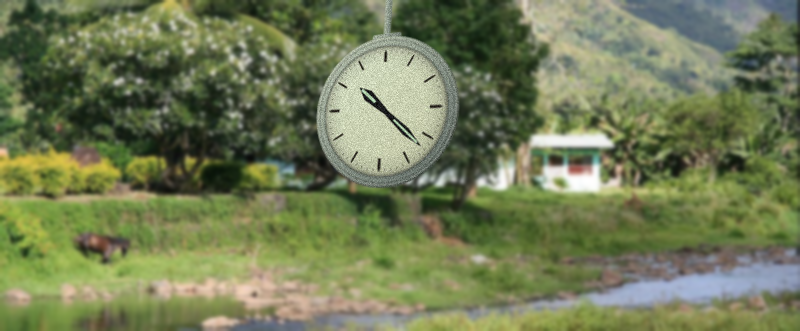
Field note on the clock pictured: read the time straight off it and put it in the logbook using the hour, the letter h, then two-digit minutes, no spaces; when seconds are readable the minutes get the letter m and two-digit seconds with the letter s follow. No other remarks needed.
10h22
